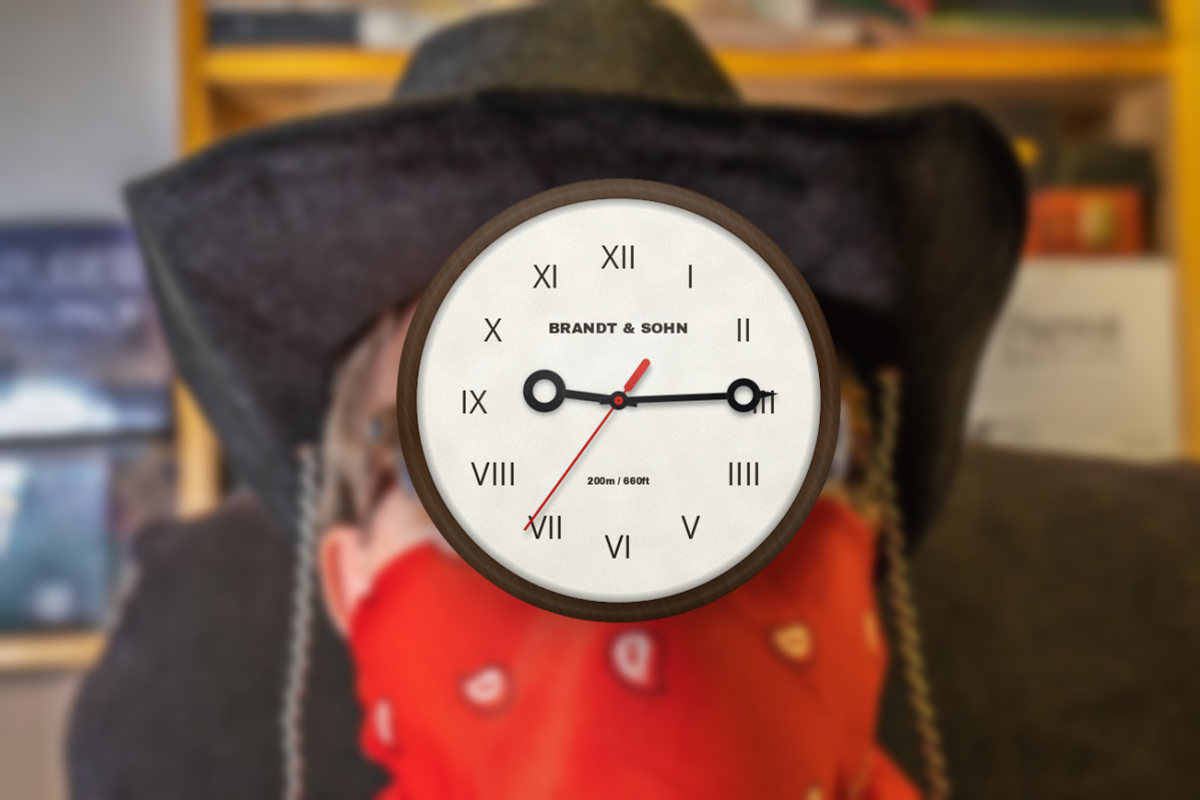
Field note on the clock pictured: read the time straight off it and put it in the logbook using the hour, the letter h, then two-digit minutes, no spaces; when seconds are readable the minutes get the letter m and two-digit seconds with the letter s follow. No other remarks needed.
9h14m36s
